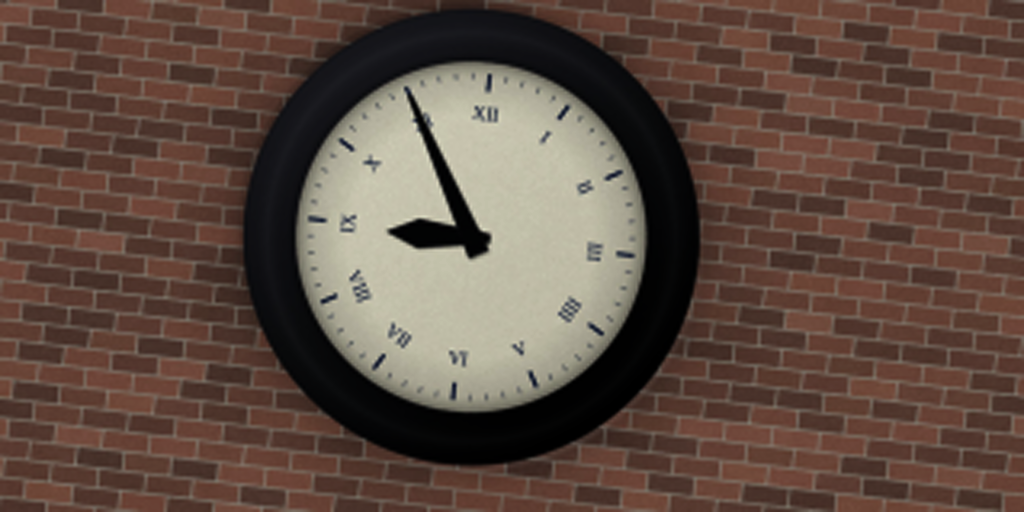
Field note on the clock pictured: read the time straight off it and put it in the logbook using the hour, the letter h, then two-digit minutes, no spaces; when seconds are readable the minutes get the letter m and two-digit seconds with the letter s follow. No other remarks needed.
8h55
